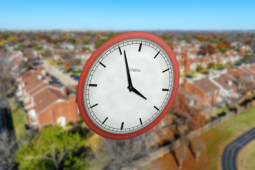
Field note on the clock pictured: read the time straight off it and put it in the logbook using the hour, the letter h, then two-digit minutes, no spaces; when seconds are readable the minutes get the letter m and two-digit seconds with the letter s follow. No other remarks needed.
3h56
